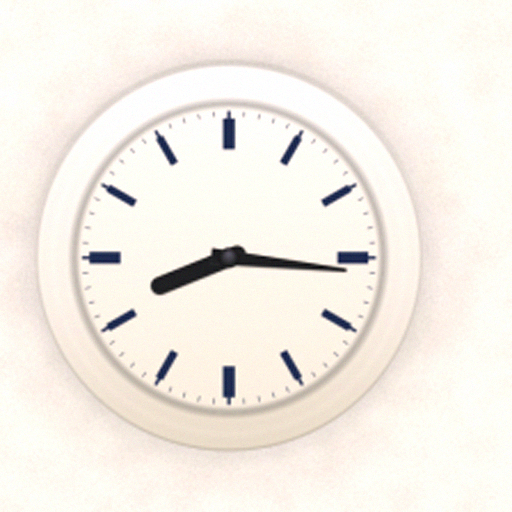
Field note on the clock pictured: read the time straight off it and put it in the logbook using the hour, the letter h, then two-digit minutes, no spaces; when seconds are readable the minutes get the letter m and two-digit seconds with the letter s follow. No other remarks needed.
8h16
